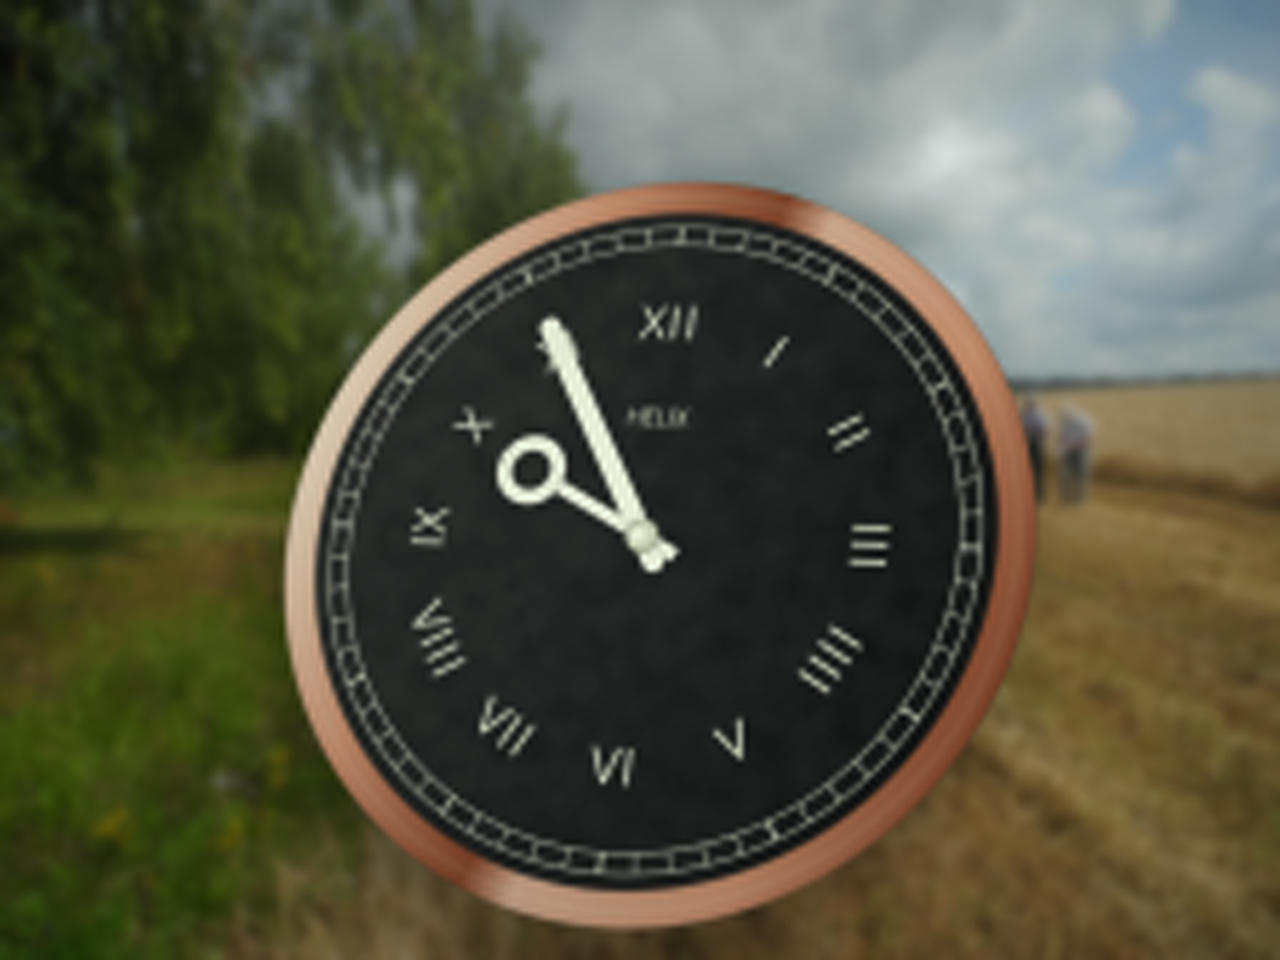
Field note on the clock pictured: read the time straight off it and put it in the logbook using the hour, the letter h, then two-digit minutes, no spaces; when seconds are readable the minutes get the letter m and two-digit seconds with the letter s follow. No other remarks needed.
9h55
